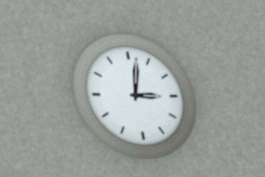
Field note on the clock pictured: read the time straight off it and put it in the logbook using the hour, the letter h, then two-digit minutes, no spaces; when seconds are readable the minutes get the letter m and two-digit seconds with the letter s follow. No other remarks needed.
3h02
